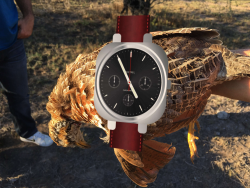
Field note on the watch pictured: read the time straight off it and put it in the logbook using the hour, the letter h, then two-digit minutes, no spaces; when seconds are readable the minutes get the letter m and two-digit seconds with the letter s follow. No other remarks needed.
4h55
